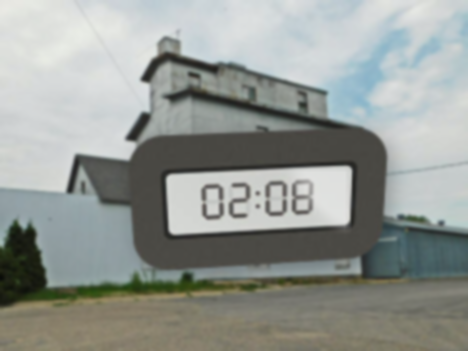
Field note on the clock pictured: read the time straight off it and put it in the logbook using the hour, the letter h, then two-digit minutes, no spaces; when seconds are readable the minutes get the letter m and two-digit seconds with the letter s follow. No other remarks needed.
2h08
